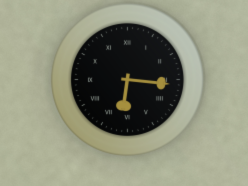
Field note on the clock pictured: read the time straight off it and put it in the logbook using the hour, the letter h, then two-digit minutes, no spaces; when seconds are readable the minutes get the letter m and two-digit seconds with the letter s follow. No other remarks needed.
6h16
